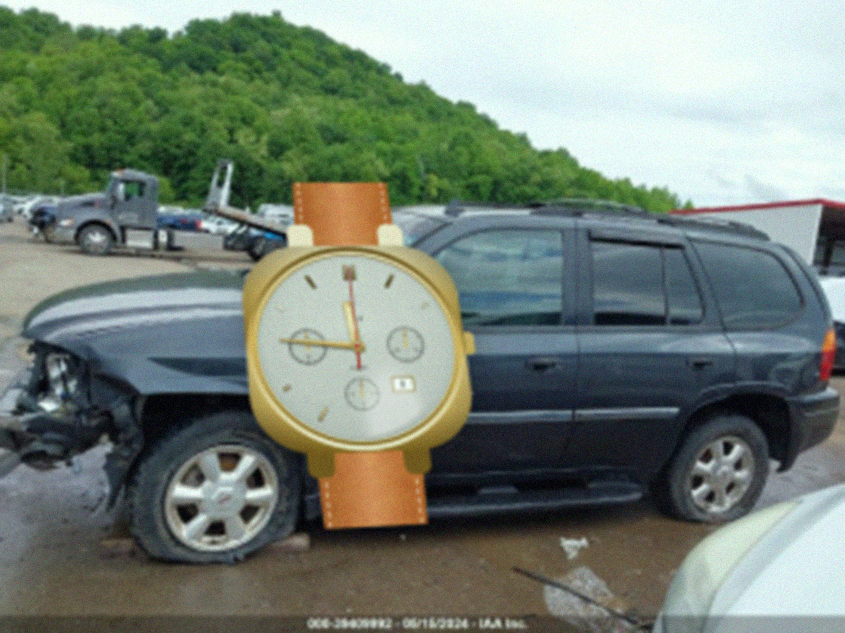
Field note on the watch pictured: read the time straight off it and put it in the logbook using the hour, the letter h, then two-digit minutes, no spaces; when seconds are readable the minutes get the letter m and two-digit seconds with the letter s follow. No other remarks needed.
11h46
